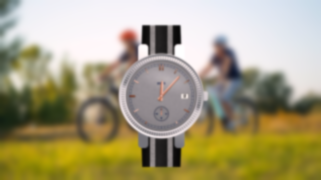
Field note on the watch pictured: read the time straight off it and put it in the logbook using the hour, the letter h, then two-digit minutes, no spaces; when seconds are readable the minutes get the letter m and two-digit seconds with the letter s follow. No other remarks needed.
12h07
